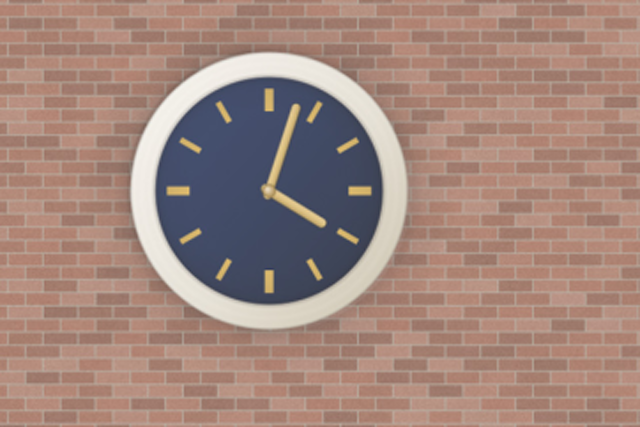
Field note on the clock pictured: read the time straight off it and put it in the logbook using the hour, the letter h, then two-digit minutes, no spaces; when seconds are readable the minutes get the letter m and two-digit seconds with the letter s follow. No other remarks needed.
4h03
